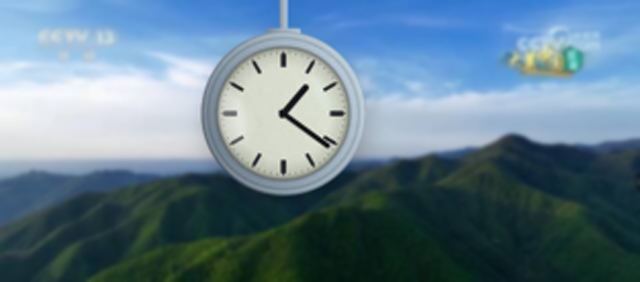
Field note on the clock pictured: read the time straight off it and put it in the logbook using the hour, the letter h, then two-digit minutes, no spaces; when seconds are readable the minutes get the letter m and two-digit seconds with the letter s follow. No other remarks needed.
1h21
